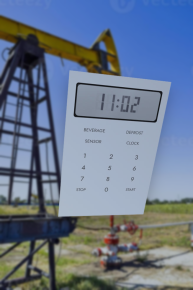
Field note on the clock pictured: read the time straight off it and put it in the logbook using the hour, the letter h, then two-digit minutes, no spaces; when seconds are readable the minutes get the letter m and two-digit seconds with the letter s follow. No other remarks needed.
11h02
